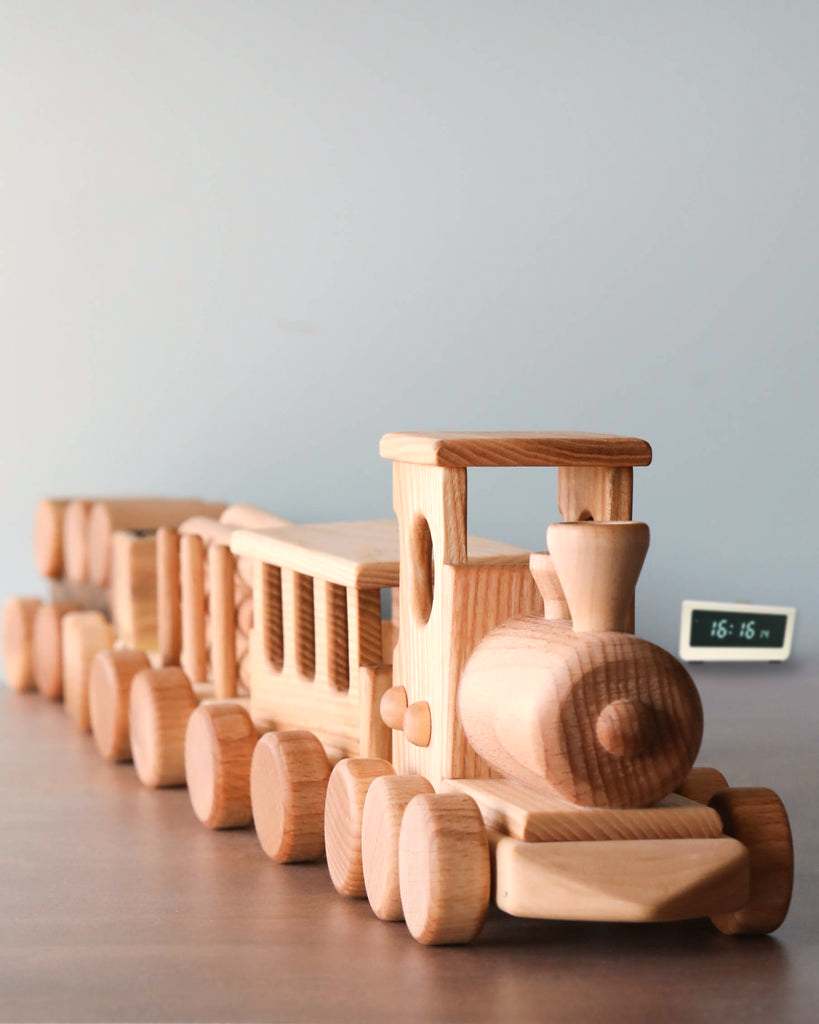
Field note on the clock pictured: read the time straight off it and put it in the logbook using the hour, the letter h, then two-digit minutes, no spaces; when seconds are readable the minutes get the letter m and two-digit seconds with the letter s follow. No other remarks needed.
16h16
